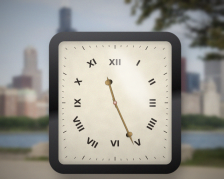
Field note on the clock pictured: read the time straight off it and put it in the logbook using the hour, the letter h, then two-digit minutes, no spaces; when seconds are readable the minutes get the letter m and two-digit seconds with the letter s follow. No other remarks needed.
11h26
